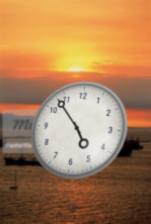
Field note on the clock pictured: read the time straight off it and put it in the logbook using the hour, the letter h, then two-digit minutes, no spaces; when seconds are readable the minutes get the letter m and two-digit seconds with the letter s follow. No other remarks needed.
4h53
